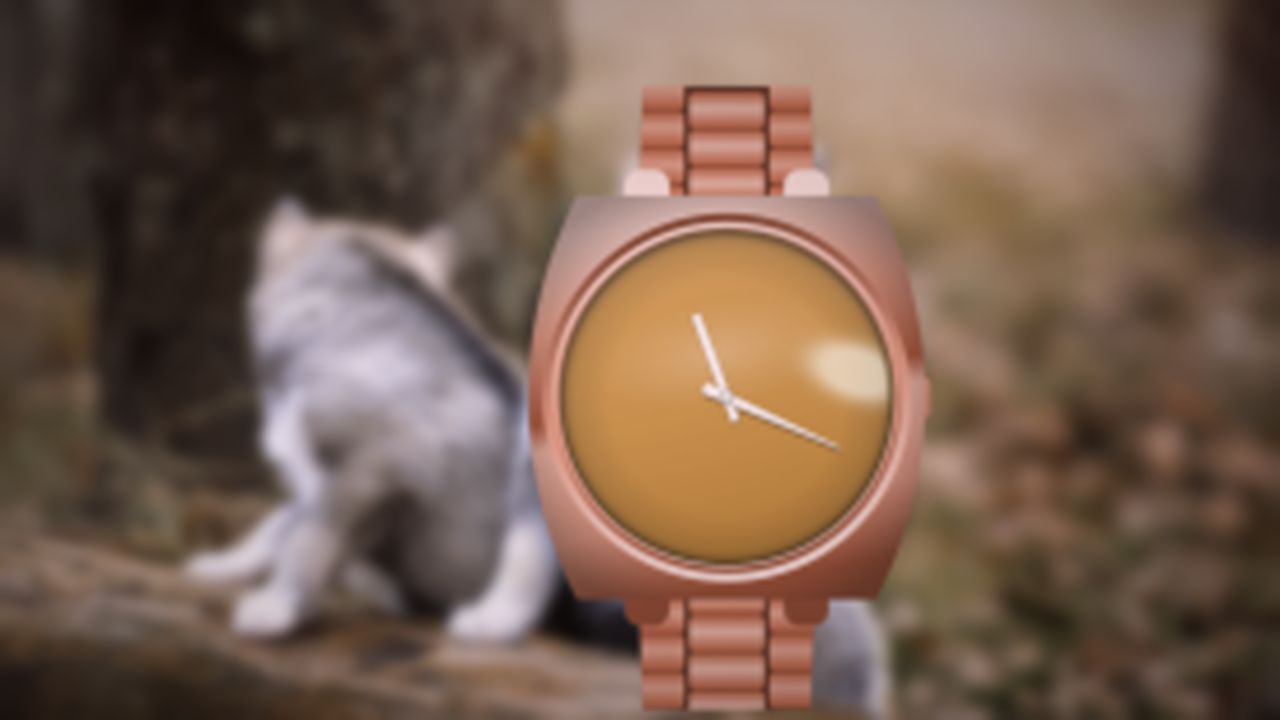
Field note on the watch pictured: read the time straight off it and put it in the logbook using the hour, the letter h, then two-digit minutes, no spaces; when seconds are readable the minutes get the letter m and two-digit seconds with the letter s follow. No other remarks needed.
11h19
